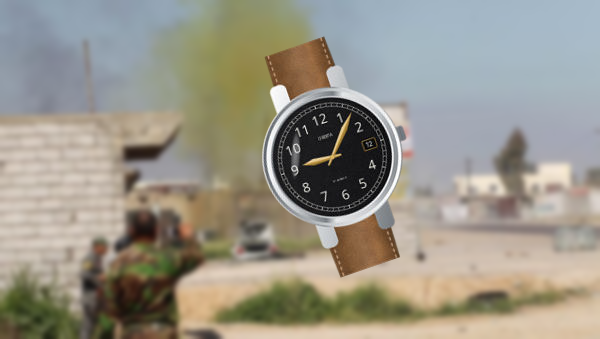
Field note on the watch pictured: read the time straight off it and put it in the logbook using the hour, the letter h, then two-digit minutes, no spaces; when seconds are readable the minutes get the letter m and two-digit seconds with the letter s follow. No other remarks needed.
9h07
